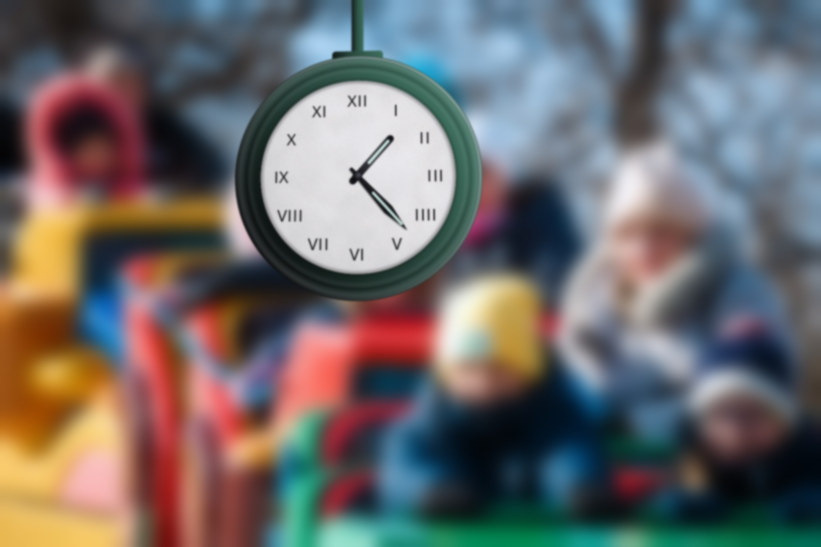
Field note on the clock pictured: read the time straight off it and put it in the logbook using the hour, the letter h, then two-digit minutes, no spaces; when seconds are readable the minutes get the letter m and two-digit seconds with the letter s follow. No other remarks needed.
1h23
